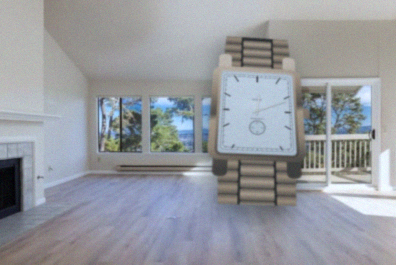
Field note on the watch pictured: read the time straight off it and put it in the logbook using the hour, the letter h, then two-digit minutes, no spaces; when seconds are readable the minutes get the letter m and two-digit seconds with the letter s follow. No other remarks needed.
12h11
